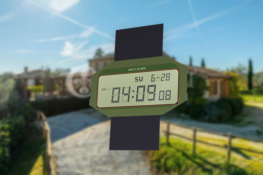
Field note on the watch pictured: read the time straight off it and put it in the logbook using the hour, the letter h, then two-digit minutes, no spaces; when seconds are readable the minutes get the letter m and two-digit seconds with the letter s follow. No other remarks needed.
4h09m08s
